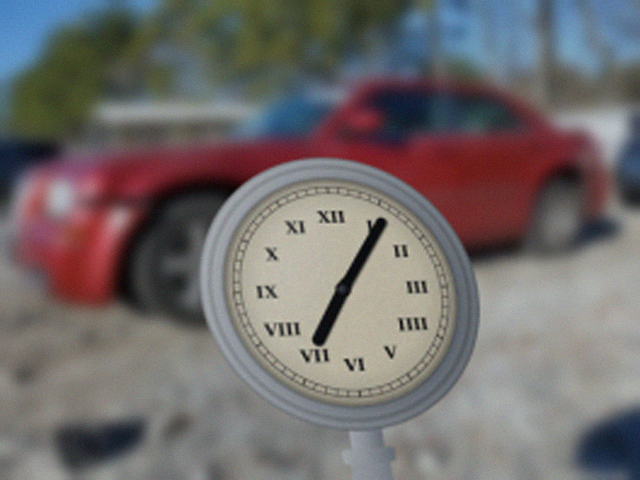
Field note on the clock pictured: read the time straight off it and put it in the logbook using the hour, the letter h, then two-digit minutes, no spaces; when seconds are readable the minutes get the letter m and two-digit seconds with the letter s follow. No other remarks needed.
7h06
